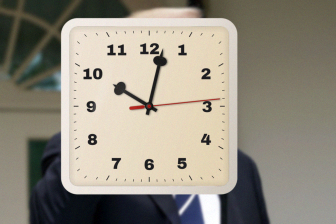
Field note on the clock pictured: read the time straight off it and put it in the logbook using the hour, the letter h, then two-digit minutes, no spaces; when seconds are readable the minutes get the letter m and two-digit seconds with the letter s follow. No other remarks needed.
10h02m14s
